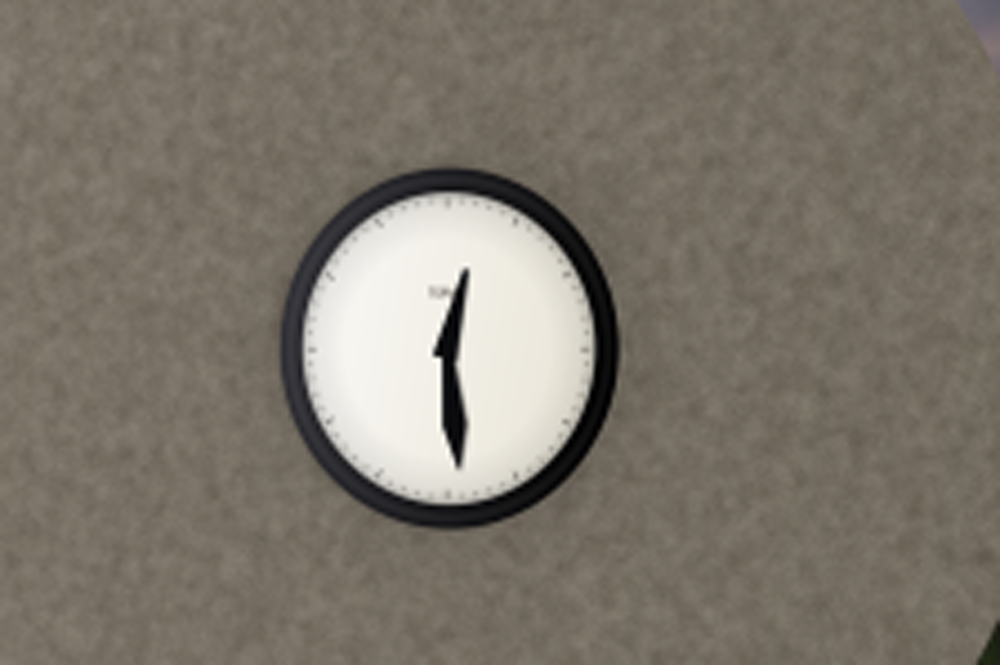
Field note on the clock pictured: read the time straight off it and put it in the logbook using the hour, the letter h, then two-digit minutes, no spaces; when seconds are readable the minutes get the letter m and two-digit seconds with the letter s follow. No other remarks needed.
12h29
